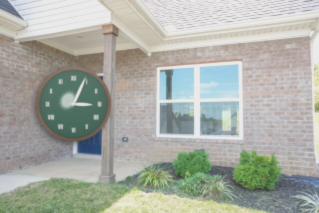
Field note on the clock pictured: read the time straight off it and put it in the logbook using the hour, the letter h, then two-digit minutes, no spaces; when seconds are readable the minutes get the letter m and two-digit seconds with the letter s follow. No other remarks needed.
3h04
